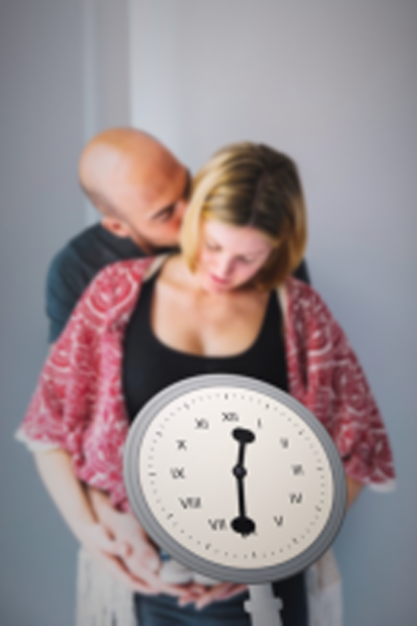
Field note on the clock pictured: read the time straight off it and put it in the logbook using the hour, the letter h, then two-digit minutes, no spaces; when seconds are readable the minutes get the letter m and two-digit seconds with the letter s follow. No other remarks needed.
12h31
